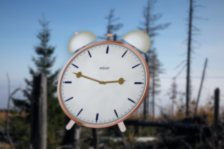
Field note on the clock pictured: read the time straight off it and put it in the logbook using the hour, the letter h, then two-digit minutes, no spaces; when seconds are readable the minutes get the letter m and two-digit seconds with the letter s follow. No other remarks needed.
2h48
